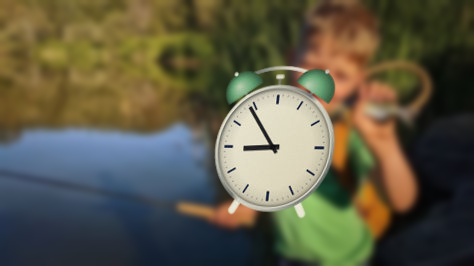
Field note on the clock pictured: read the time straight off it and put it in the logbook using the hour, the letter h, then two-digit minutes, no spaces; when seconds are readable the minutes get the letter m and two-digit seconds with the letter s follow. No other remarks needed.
8h54
